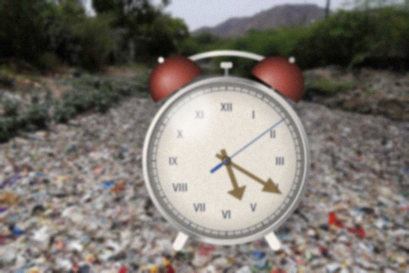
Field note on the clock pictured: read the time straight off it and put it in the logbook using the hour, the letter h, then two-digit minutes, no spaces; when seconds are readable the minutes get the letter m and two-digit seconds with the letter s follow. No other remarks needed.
5h20m09s
